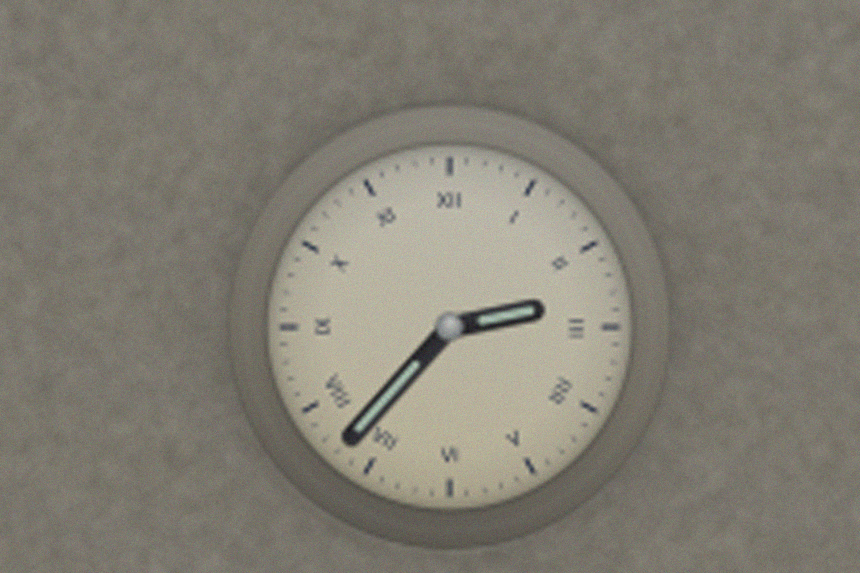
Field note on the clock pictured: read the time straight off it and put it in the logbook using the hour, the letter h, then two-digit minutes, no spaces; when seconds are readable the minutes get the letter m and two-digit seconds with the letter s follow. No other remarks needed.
2h37
